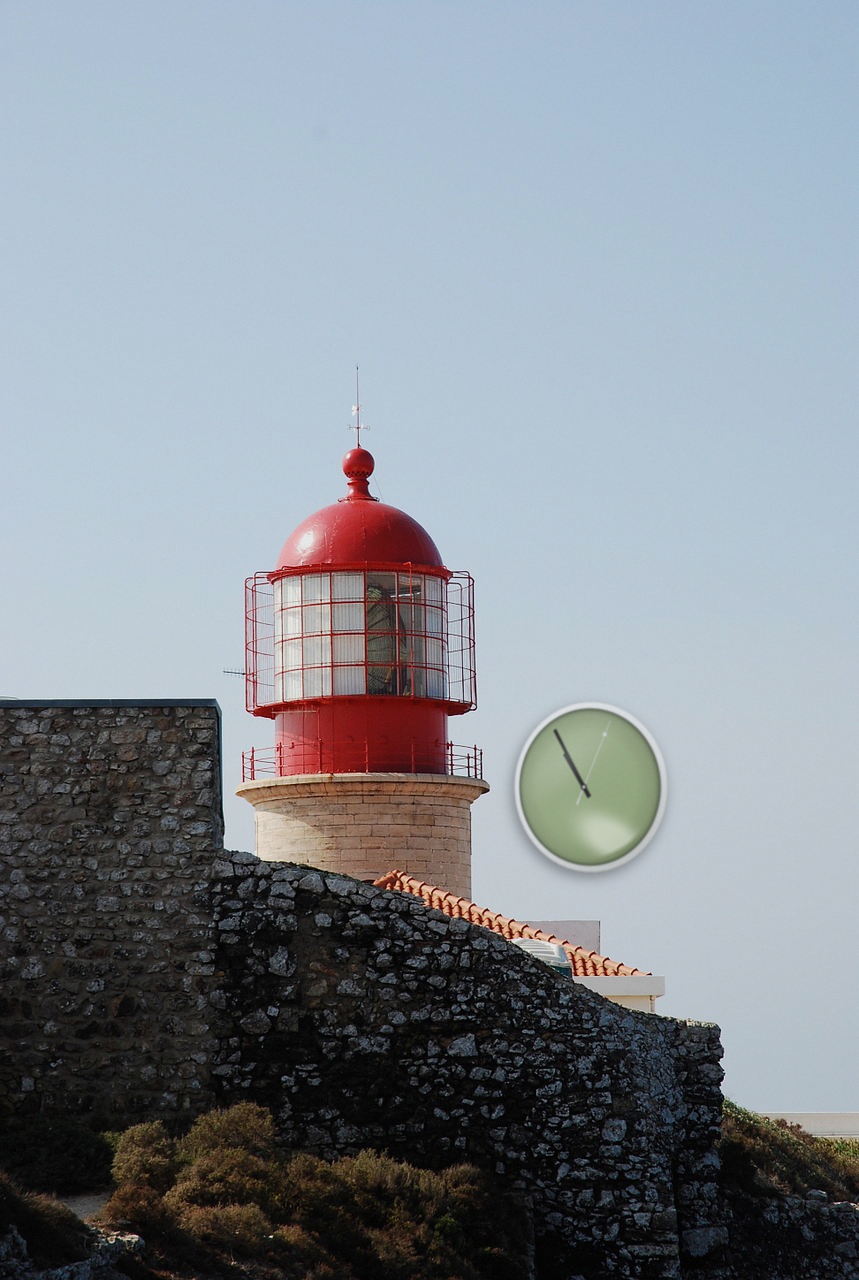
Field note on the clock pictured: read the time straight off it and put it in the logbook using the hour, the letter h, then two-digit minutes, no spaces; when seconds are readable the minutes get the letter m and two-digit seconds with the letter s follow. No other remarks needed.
10h55m04s
